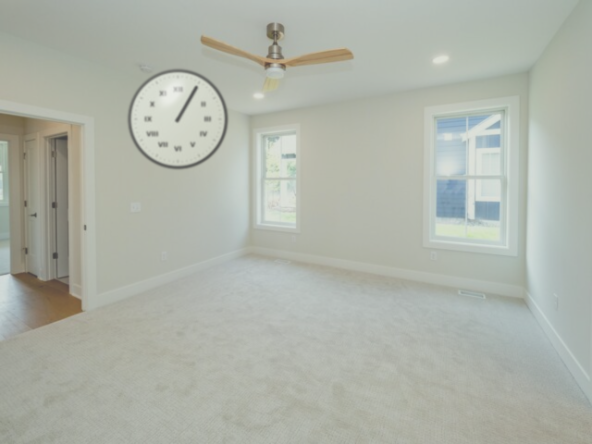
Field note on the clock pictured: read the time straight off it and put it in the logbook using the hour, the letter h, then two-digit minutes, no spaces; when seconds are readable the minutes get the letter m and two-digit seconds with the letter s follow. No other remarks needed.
1h05
